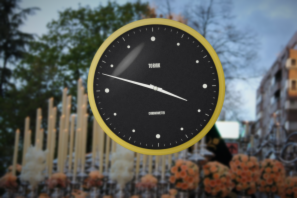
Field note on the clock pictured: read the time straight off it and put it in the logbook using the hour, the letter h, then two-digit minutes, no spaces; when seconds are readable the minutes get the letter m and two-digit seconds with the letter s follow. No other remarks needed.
3h48
